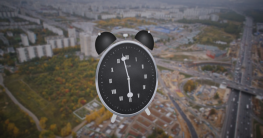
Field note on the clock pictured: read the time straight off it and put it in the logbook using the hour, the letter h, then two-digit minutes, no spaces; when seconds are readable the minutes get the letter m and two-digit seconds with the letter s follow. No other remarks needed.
5h58
